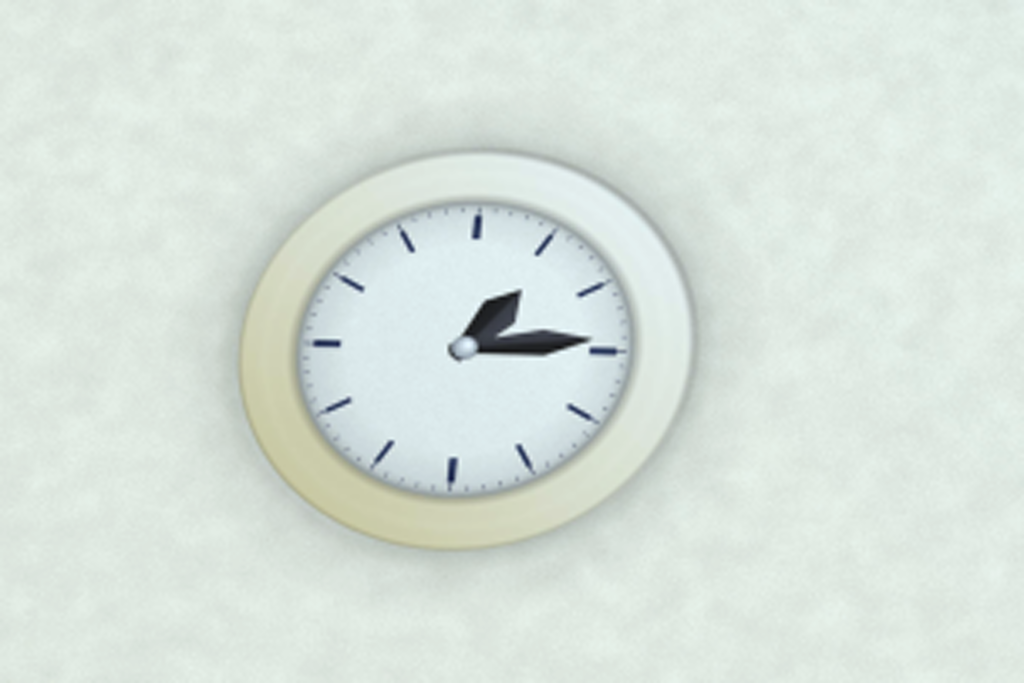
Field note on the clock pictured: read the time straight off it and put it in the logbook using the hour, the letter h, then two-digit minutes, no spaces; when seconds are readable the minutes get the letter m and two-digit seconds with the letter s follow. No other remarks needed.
1h14
